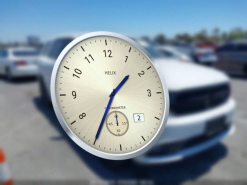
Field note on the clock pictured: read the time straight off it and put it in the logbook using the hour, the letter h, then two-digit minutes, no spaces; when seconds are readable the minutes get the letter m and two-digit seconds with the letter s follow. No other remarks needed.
1h35
